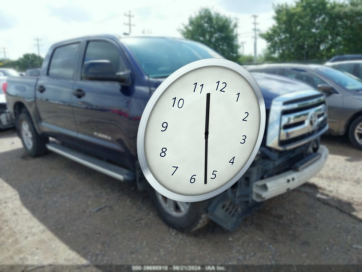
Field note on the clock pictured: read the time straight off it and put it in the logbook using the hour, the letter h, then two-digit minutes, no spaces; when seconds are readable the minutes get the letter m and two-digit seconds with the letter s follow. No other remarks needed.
11h27
